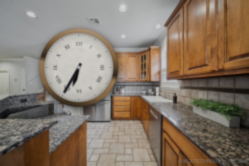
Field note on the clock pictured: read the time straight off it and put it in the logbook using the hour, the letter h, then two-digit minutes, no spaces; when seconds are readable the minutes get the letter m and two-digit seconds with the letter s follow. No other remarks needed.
6h35
